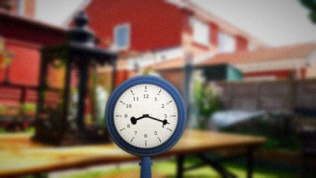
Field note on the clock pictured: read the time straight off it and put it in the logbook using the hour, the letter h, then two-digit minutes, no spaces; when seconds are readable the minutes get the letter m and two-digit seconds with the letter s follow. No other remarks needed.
8h18
